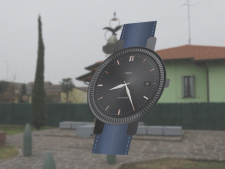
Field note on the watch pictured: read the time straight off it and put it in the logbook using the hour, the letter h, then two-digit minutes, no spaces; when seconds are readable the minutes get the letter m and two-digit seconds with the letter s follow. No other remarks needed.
8h25
